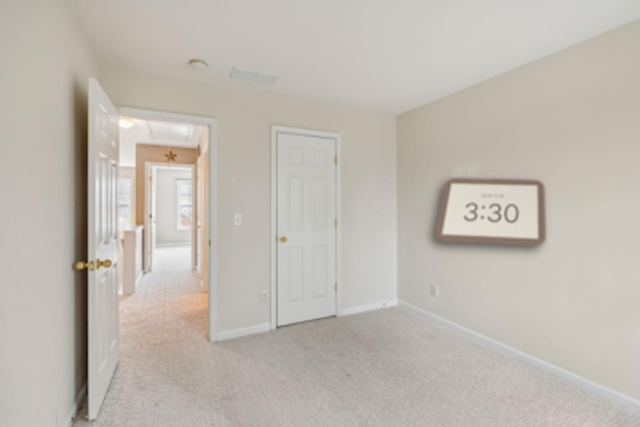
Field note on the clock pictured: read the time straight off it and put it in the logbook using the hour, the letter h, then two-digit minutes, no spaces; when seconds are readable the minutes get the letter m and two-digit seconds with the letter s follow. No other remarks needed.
3h30
